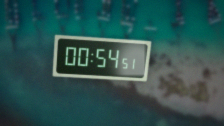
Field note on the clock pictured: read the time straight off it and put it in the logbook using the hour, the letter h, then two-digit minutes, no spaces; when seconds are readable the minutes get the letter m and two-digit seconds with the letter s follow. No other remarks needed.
0h54m51s
